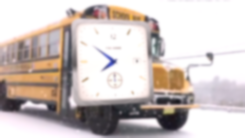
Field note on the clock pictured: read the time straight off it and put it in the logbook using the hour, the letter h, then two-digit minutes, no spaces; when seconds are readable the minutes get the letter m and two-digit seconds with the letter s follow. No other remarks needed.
7h51
